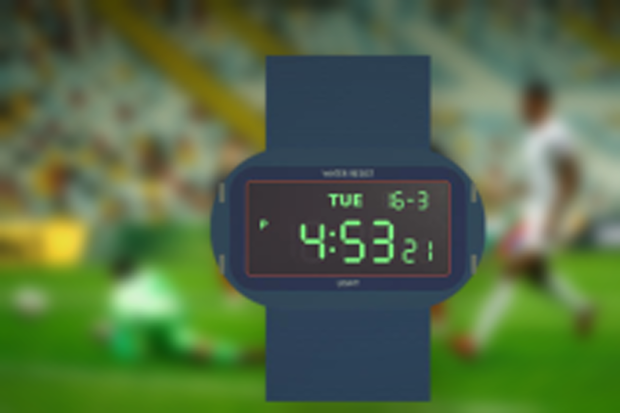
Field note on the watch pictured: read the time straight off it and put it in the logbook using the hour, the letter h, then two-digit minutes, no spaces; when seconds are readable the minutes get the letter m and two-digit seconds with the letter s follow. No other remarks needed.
4h53m21s
